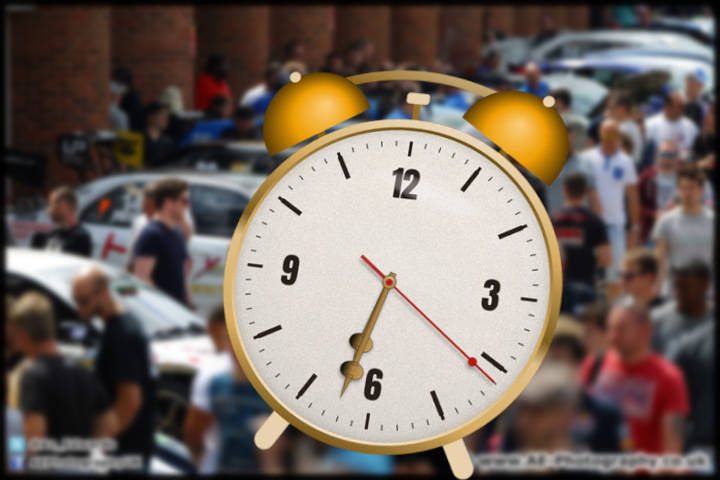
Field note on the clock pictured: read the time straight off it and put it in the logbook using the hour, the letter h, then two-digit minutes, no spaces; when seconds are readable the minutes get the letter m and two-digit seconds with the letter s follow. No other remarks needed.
6h32m21s
